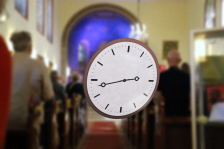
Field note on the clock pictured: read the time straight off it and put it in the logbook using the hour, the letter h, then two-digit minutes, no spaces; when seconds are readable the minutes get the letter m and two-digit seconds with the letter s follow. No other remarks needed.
2h43
